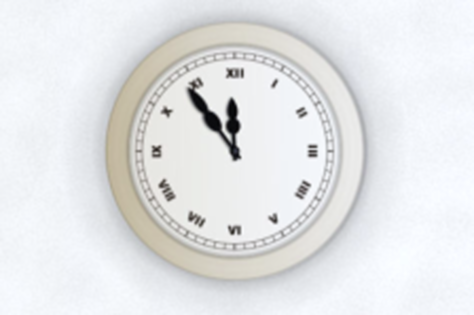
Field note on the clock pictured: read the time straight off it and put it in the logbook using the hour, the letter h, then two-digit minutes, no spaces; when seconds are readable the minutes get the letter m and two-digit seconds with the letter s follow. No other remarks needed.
11h54
